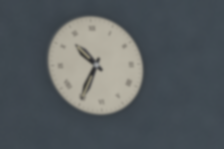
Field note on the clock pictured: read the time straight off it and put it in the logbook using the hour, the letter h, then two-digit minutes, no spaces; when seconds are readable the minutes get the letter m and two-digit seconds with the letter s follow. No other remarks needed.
10h35
